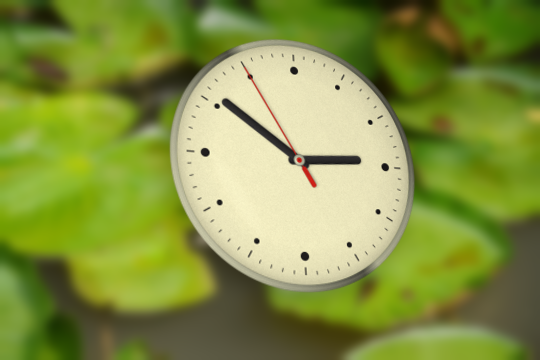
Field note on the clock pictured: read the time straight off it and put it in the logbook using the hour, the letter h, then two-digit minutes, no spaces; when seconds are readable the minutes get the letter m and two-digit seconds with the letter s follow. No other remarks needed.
2h50m55s
